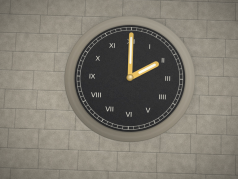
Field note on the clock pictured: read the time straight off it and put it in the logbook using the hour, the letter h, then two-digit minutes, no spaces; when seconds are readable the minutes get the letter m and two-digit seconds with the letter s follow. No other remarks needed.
2h00
